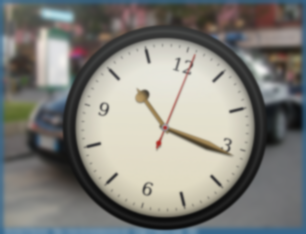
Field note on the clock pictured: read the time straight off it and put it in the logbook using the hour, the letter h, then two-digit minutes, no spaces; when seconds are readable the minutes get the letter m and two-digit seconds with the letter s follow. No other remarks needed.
10h16m01s
